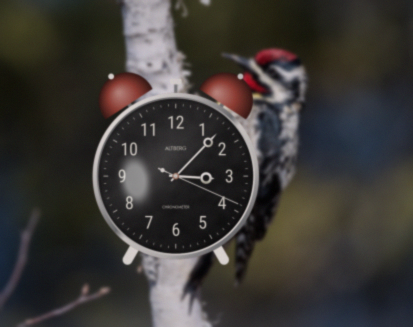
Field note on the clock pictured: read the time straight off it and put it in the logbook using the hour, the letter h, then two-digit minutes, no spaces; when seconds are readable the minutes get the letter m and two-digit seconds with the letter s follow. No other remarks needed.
3h07m19s
